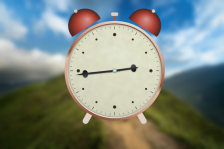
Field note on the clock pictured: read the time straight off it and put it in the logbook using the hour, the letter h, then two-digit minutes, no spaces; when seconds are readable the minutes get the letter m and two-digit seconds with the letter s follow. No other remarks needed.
2h44
